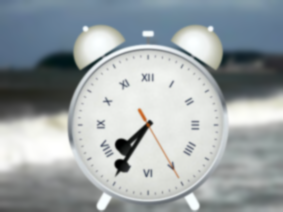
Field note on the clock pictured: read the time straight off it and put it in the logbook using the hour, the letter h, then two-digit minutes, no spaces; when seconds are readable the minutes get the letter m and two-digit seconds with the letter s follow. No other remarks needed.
7h35m25s
